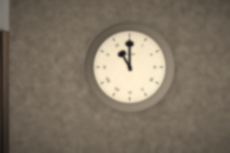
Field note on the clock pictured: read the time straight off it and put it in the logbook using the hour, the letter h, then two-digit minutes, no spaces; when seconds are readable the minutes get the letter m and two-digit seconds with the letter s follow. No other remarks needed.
11h00
